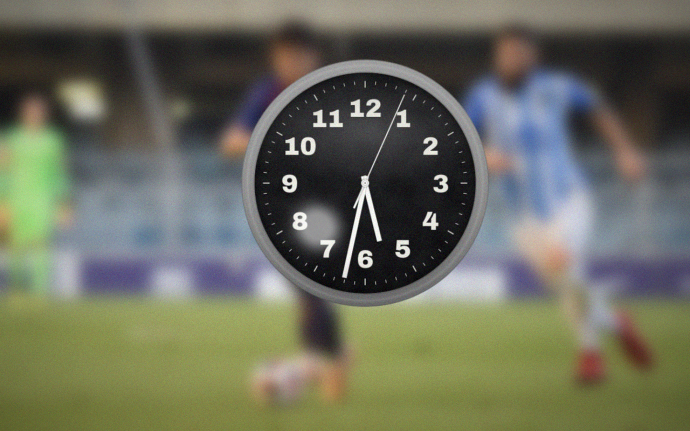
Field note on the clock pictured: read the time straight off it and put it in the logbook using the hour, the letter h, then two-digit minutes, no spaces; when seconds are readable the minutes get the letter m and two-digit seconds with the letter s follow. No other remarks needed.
5h32m04s
